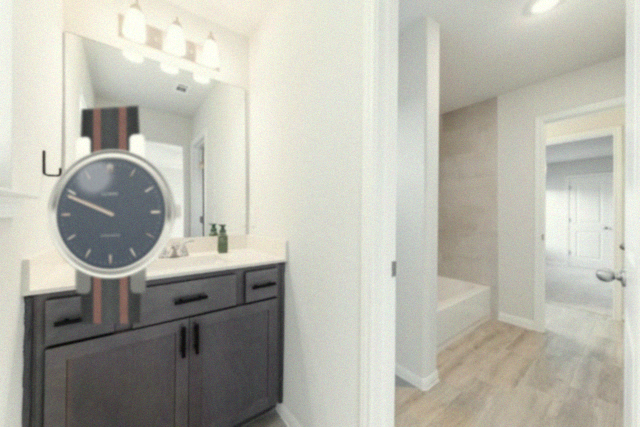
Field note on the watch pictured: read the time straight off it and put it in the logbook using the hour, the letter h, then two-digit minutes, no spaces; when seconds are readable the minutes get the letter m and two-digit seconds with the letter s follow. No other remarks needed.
9h49
